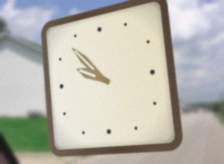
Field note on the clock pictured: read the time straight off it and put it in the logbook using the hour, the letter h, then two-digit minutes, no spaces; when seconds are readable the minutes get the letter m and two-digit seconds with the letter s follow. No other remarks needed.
9h53
